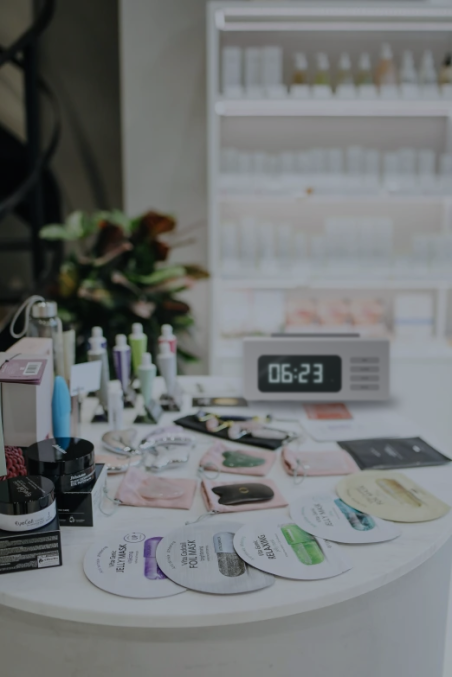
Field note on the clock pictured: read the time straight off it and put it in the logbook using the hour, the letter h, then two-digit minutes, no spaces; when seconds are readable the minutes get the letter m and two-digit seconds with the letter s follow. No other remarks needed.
6h23
